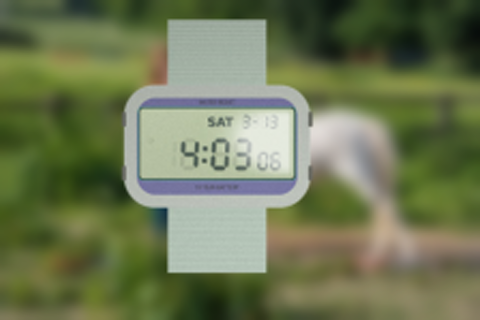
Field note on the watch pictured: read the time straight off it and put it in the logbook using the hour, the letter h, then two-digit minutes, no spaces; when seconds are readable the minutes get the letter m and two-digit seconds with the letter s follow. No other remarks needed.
4h03m06s
